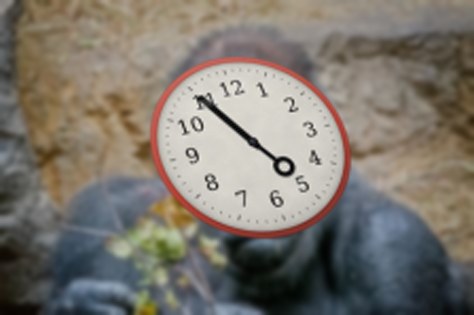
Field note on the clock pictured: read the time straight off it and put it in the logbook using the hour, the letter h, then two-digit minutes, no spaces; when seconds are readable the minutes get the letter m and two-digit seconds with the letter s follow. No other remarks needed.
4h55
